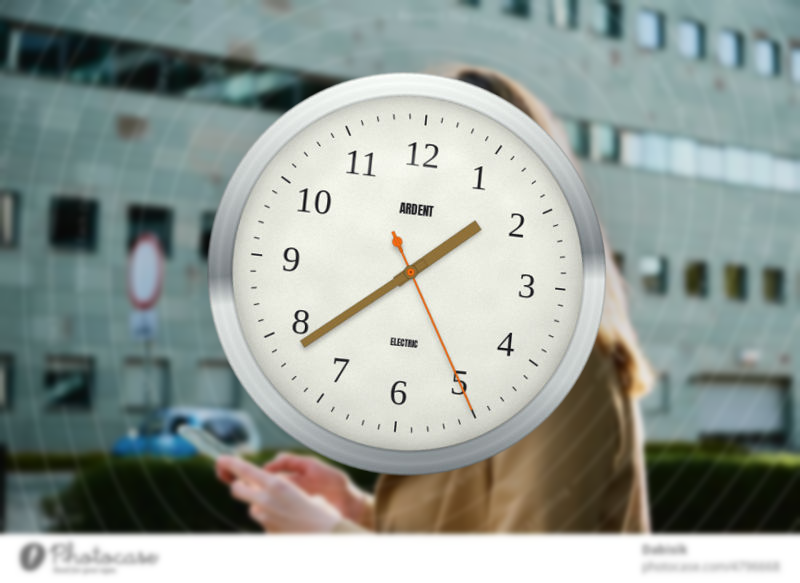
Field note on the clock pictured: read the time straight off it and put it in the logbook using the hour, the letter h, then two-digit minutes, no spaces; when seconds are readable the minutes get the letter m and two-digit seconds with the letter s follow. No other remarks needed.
1h38m25s
